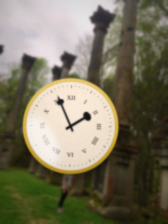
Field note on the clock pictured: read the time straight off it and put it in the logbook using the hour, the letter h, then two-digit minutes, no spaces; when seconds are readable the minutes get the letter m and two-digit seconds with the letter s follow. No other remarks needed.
1h56
